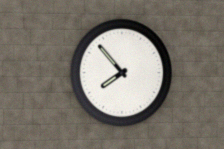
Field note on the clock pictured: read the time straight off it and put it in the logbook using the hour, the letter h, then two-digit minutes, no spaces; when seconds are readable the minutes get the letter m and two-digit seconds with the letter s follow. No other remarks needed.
7h53
